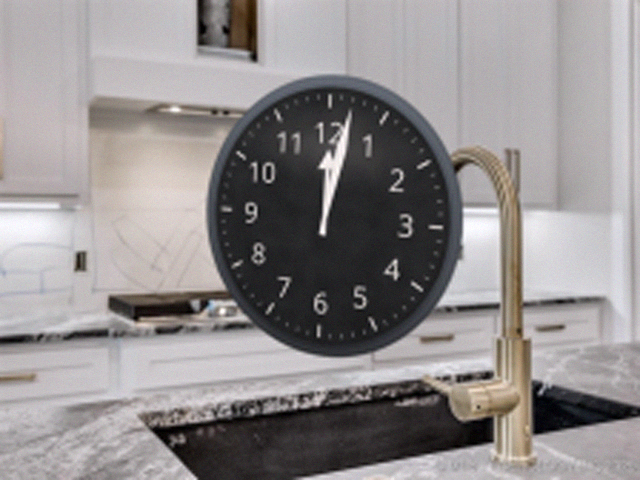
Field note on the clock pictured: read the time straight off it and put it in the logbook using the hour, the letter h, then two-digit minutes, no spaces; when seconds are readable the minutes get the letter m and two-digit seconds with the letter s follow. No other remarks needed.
12h02
